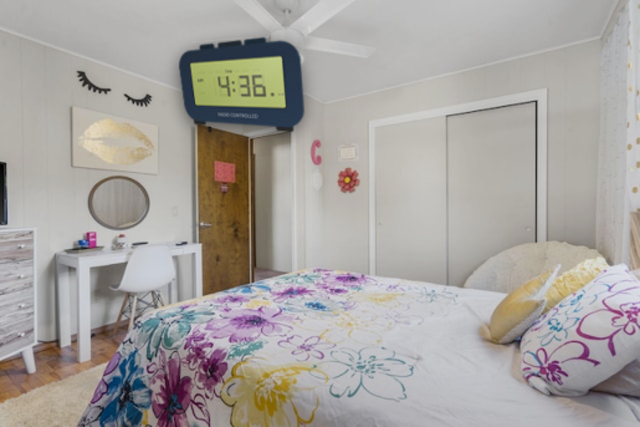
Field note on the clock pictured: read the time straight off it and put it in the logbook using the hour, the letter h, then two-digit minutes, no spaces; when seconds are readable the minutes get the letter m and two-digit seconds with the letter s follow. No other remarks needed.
4h36
